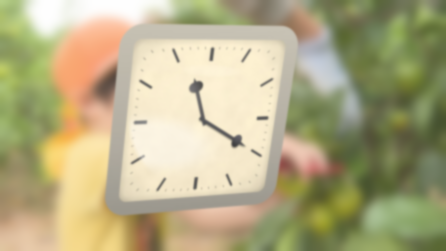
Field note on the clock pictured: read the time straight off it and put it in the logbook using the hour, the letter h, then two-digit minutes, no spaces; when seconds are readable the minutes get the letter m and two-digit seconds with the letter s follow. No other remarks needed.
11h20
